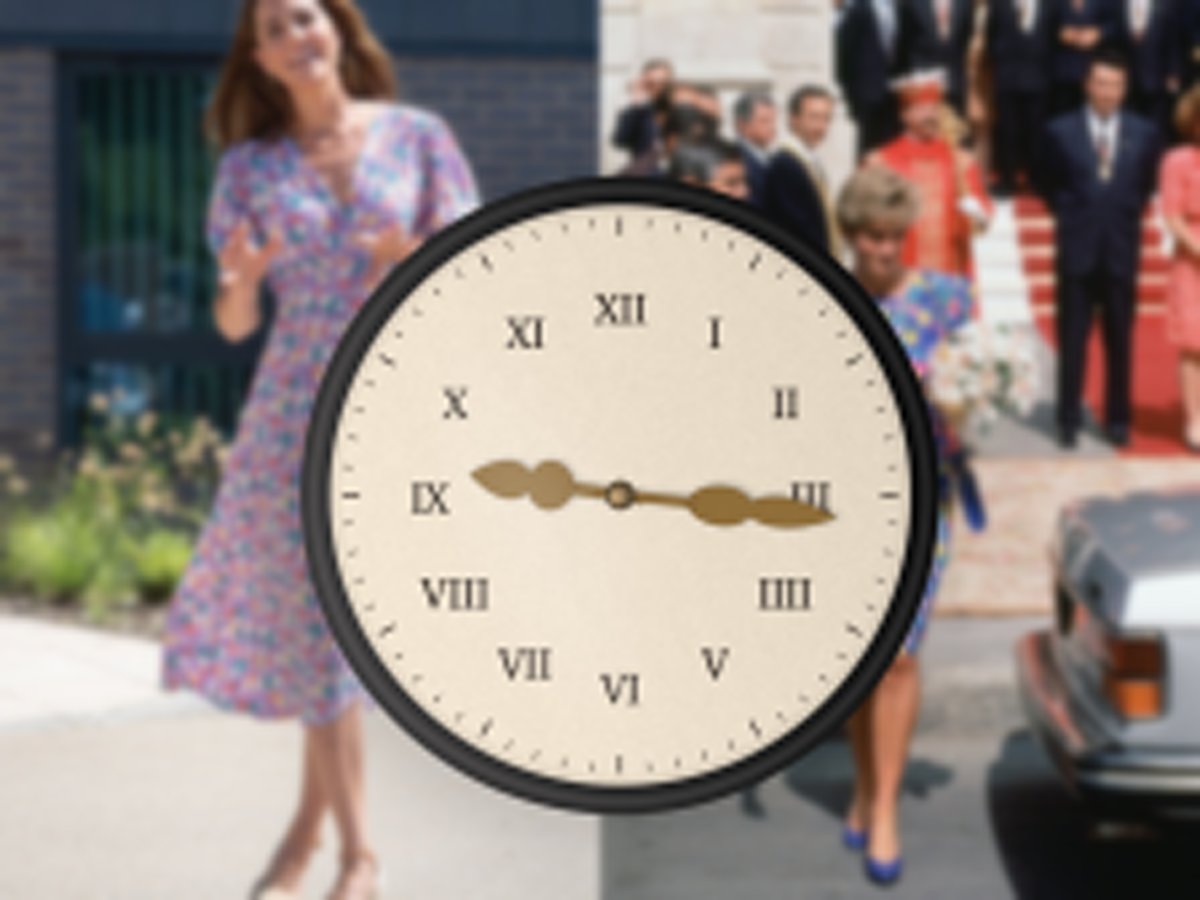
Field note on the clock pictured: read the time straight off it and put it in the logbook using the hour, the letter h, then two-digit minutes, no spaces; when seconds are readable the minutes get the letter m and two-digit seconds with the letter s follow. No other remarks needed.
9h16
